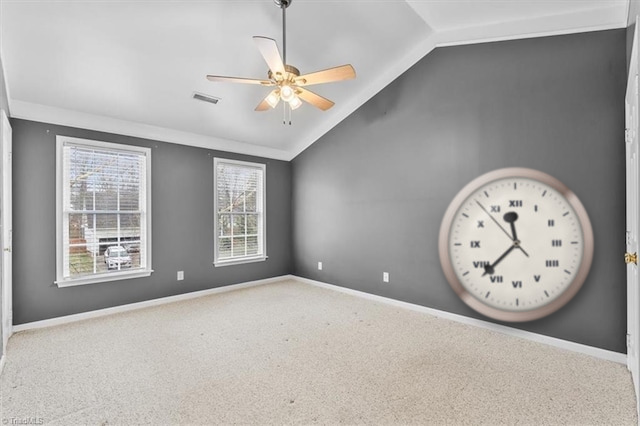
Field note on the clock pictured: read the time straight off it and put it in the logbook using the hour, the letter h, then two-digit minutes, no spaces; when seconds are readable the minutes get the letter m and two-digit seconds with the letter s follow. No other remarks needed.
11h37m53s
